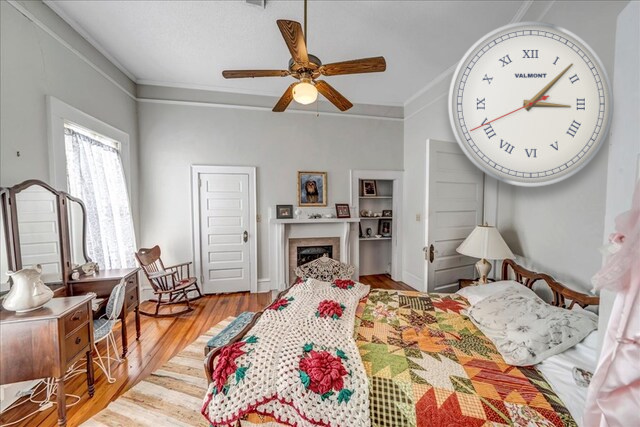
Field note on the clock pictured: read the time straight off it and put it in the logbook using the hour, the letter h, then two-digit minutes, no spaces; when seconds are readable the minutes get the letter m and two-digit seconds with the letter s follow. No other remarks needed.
3h07m41s
